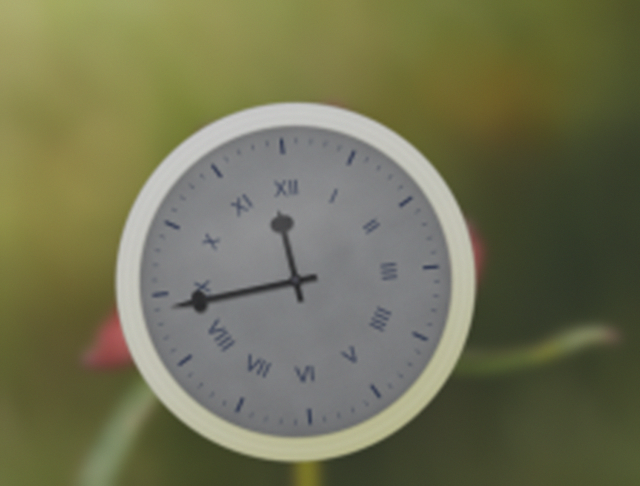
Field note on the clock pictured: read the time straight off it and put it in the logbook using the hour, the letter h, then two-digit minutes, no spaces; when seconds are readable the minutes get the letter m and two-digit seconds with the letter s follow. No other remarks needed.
11h44
